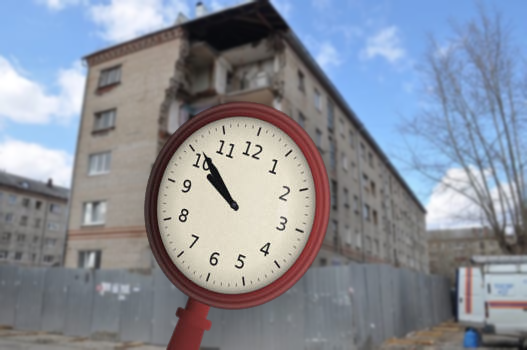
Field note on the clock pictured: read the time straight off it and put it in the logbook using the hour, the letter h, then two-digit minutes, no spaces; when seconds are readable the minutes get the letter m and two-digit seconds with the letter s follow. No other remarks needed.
9h51
